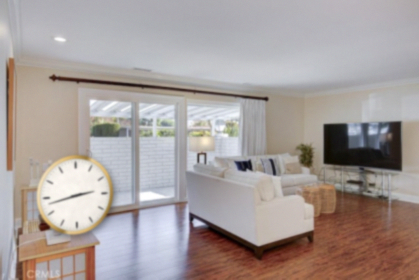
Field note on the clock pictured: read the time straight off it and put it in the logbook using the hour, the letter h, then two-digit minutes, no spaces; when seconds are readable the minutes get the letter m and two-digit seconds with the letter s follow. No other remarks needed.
2h43
